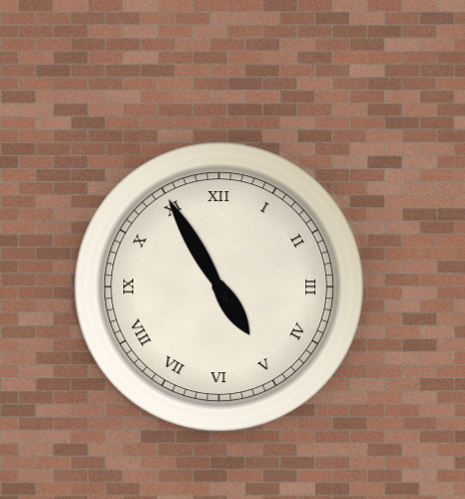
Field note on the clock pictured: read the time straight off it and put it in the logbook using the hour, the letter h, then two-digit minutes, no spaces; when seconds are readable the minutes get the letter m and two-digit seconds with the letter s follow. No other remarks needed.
4h55
